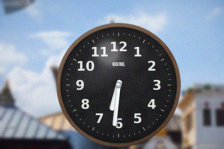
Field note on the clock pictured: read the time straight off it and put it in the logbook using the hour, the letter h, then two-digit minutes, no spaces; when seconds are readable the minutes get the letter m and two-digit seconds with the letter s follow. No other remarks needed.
6h31
